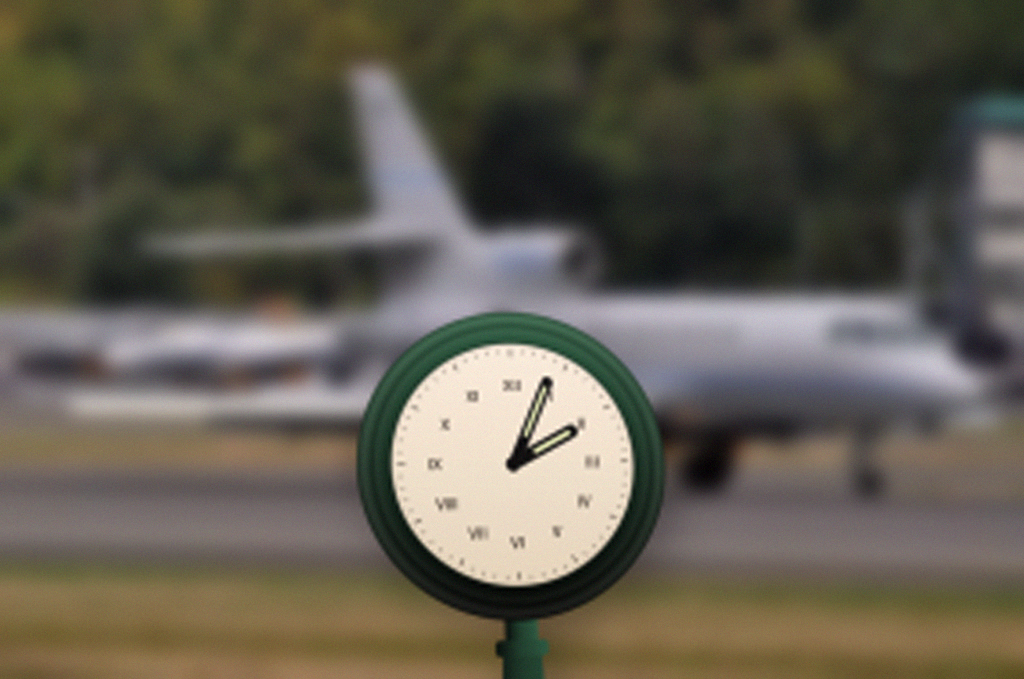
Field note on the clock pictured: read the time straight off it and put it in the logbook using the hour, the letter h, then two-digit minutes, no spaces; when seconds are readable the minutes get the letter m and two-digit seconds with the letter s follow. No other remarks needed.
2h04
